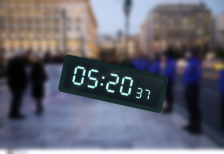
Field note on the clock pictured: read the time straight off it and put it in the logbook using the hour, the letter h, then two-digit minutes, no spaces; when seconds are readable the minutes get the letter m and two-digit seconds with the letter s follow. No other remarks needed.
5h20m37s
